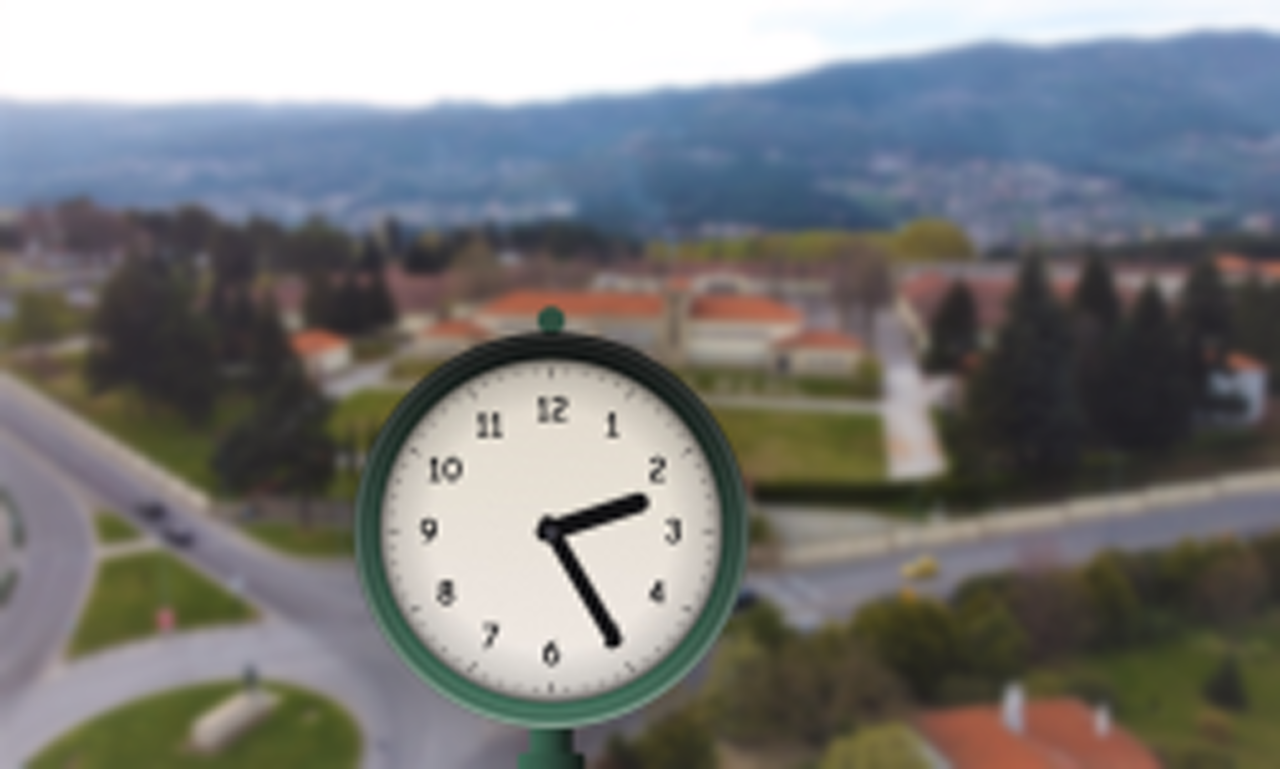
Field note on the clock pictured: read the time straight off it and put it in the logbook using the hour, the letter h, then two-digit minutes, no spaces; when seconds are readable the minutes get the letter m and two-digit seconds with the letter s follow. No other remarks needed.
2h25
